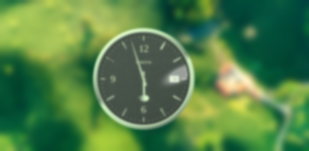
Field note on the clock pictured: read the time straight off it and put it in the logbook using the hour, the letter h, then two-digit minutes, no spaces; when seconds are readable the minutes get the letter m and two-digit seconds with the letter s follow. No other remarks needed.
5h57
